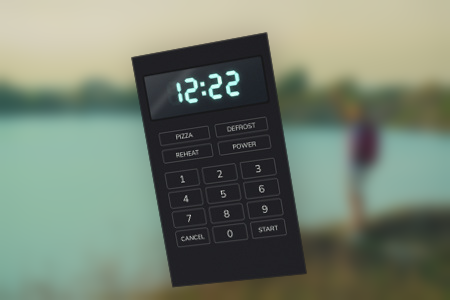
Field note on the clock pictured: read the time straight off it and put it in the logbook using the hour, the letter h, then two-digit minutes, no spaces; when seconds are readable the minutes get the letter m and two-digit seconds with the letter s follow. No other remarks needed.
12h22
